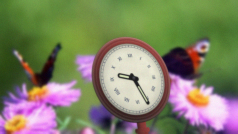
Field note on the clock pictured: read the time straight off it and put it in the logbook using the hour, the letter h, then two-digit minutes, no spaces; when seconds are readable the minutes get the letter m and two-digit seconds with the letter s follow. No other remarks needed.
9h26
